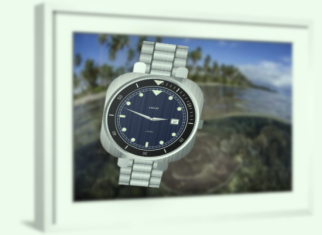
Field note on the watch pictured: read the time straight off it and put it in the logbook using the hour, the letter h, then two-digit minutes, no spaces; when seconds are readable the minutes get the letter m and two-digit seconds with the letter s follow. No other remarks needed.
2h48
